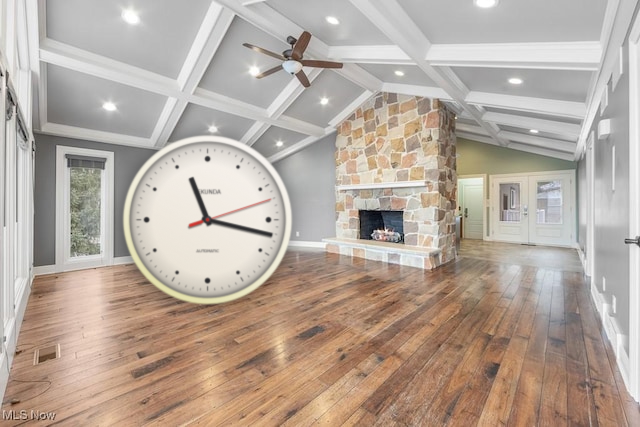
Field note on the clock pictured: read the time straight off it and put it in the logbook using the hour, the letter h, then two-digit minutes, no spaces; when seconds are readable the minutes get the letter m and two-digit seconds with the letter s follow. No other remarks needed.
11h17m12s
